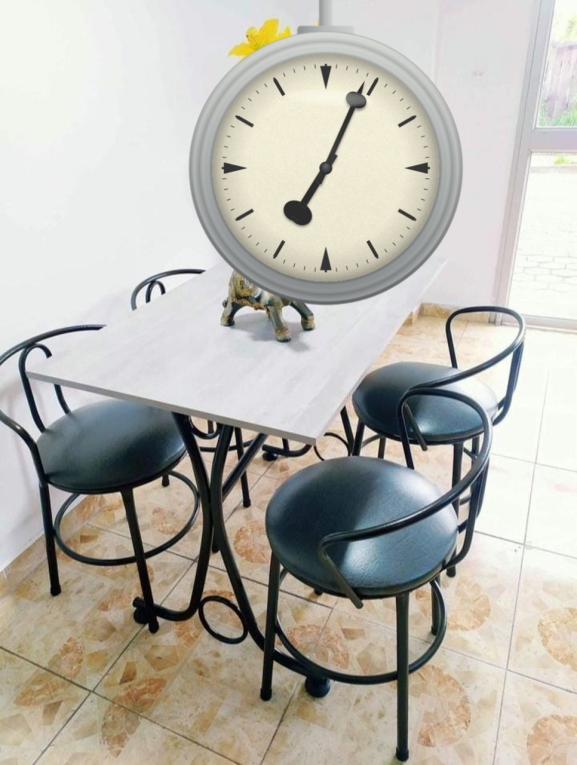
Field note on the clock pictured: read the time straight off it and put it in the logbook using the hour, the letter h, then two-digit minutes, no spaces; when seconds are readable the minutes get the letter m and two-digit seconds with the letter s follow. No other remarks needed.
7h04
